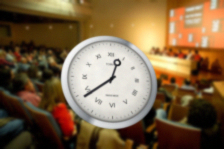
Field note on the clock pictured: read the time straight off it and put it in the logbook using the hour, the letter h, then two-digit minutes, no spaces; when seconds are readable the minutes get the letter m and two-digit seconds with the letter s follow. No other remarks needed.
12h39
